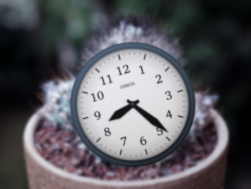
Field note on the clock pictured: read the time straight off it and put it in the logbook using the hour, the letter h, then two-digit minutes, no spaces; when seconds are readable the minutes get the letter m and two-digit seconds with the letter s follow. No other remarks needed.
8h24
